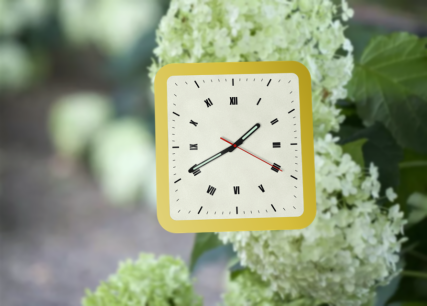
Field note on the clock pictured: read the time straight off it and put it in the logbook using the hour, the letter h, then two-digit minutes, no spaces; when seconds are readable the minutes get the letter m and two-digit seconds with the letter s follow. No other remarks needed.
1h40m20s
